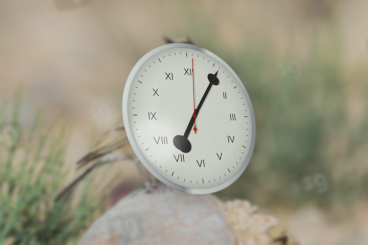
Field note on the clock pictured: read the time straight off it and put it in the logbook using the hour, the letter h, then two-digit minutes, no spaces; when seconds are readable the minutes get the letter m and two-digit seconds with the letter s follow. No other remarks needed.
7h06m01s
